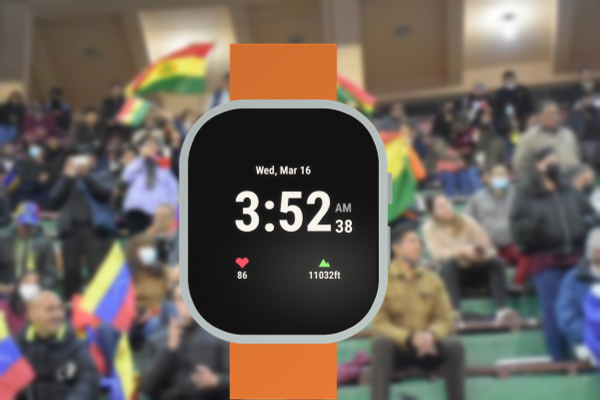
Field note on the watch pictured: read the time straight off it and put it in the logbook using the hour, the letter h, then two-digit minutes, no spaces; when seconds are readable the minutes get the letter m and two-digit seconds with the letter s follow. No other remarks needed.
3h52m38s
